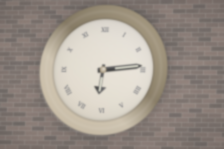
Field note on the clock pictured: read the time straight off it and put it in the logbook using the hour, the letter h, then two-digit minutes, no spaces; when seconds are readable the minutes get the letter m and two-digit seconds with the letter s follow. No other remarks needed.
6h14
